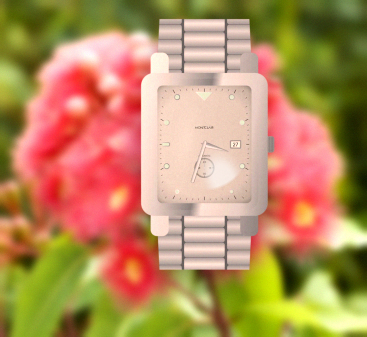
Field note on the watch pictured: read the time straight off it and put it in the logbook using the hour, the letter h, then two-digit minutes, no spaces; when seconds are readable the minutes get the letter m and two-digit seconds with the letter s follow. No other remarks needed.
3h33
